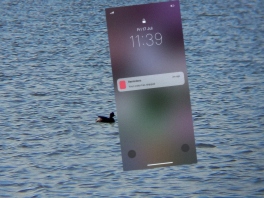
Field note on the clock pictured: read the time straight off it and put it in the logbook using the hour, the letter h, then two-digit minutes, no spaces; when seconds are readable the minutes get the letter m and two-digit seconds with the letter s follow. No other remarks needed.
11h39
